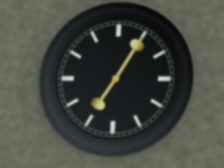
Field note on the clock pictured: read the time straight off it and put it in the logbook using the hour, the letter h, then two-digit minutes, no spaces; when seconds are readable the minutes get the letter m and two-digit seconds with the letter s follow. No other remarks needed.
7h05
